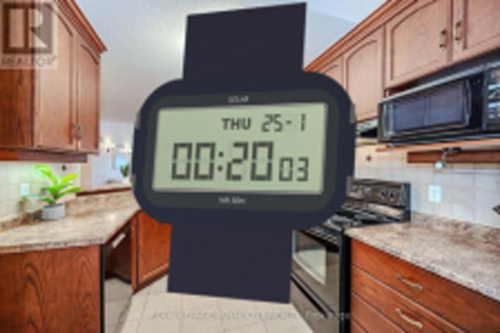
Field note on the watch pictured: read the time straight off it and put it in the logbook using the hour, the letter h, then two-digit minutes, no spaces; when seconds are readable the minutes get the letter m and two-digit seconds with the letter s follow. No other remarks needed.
0h20m03s
